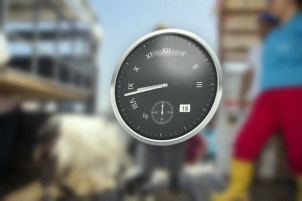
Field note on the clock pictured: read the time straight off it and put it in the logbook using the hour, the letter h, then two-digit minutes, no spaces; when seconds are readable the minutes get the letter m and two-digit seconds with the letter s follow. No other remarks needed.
8h43
